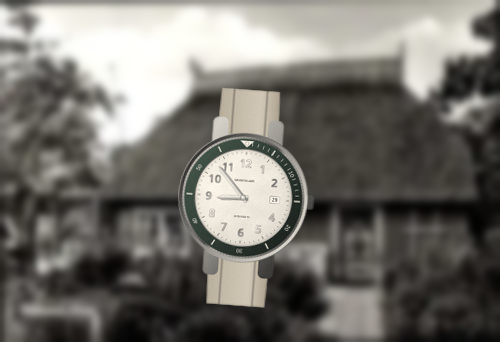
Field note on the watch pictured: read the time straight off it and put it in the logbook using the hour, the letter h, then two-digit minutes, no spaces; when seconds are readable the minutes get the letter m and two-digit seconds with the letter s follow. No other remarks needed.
8h53
